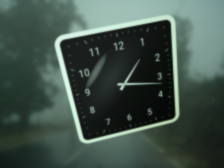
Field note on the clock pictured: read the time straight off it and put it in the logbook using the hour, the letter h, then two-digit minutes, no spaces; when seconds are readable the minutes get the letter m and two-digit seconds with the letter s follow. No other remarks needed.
1h17
